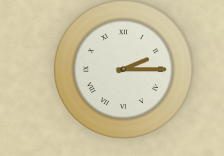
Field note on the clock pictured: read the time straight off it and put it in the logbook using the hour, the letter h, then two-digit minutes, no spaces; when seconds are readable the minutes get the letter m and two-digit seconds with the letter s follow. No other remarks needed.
2h15
